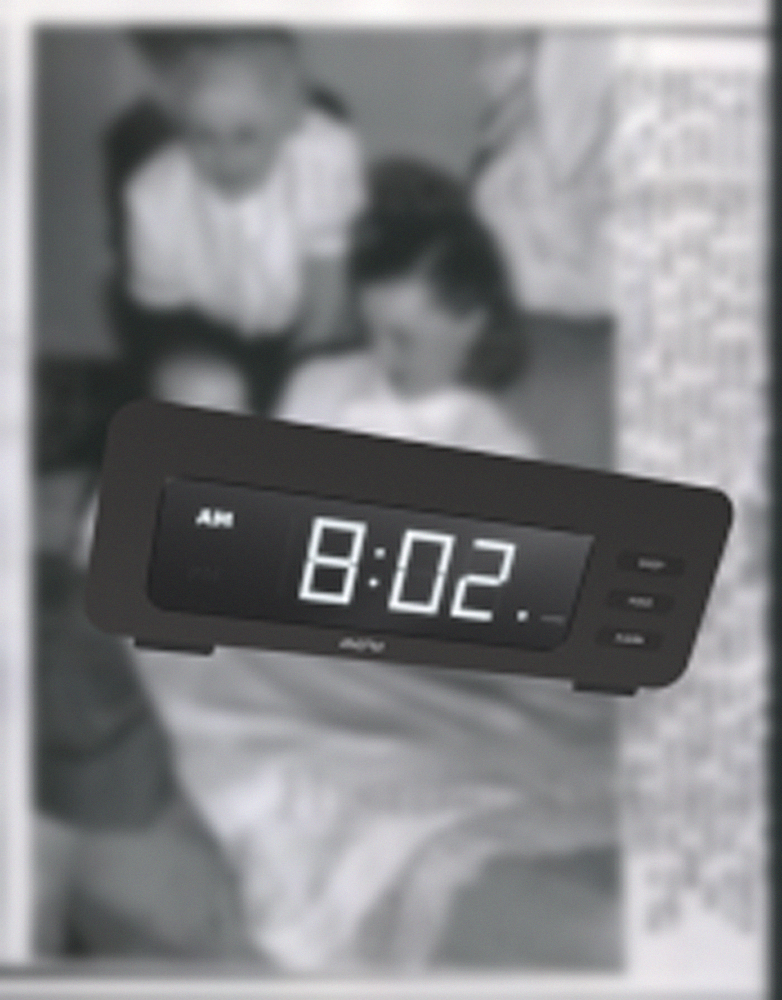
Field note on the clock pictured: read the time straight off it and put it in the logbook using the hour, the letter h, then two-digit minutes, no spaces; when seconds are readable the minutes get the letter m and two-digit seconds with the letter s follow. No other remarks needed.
8h02
